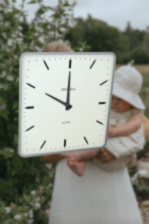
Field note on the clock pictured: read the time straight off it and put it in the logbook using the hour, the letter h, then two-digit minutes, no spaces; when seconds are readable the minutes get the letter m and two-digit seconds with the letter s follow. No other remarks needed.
10h00
